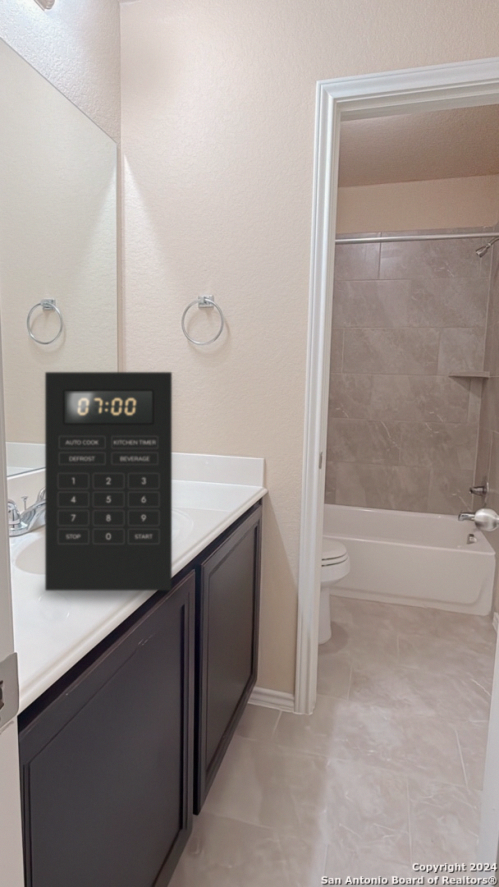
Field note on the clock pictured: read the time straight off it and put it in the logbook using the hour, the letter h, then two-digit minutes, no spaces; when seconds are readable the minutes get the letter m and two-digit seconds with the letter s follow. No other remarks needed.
7h00
